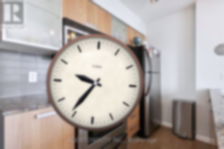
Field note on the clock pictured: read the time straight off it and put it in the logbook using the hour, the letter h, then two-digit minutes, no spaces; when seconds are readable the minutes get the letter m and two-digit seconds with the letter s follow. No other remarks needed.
9h36
